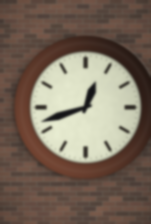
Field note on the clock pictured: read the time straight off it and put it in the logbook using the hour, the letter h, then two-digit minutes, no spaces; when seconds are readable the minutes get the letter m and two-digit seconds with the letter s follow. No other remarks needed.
12h42
